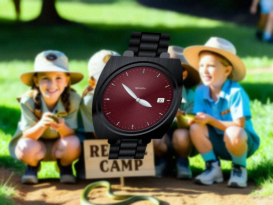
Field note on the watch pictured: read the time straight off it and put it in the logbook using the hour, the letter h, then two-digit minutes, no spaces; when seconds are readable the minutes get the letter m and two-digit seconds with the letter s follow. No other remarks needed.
3h52
